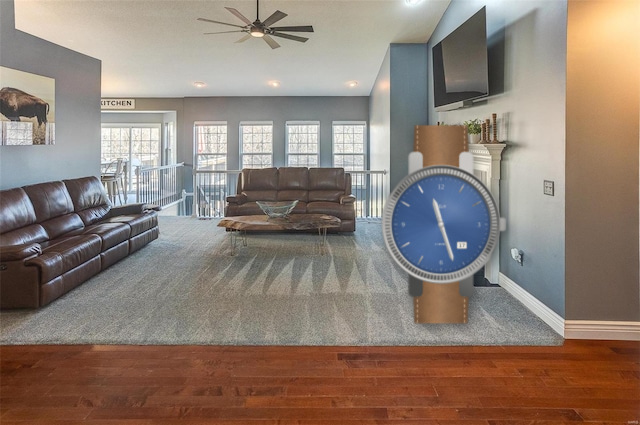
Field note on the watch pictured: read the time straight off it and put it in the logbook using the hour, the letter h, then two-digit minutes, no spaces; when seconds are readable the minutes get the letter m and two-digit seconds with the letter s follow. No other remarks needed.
11h27
